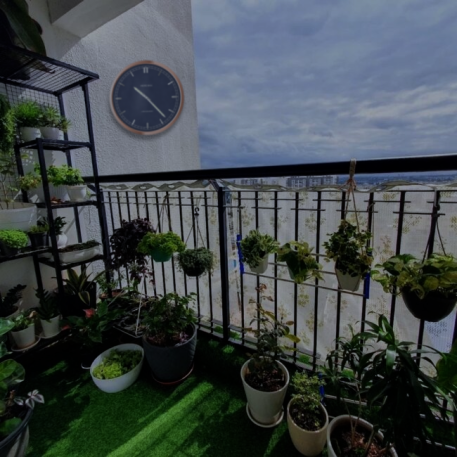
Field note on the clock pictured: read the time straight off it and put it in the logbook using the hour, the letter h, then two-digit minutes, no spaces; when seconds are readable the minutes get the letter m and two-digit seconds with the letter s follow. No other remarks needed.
10h23
